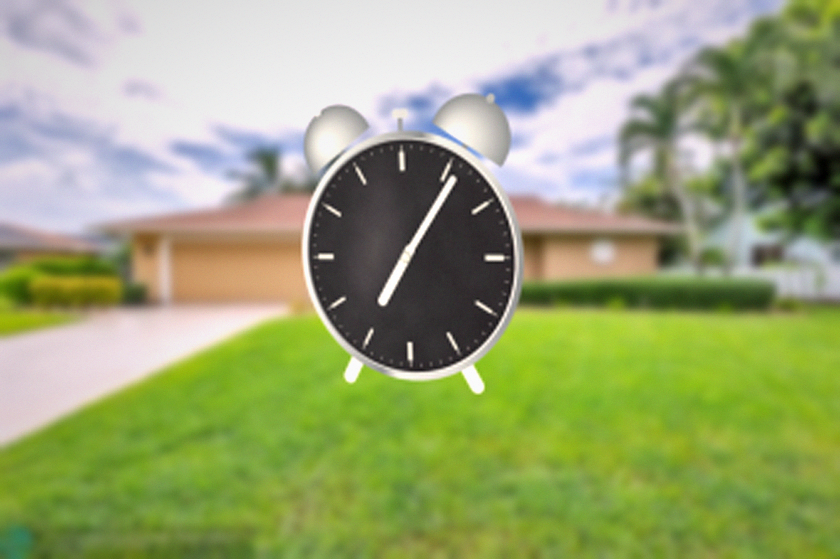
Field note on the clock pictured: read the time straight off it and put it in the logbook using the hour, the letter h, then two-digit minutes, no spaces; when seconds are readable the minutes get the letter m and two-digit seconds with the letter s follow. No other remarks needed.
7h06
